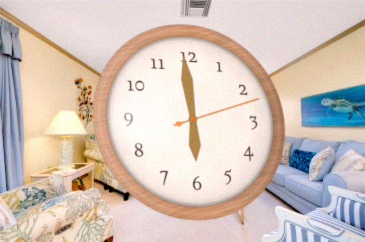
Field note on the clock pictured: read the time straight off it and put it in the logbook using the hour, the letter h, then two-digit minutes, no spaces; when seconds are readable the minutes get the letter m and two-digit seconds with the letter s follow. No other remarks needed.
5h59m12s
